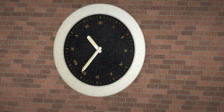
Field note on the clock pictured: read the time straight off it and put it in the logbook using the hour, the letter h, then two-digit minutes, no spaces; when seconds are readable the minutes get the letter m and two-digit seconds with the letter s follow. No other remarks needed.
10h36
